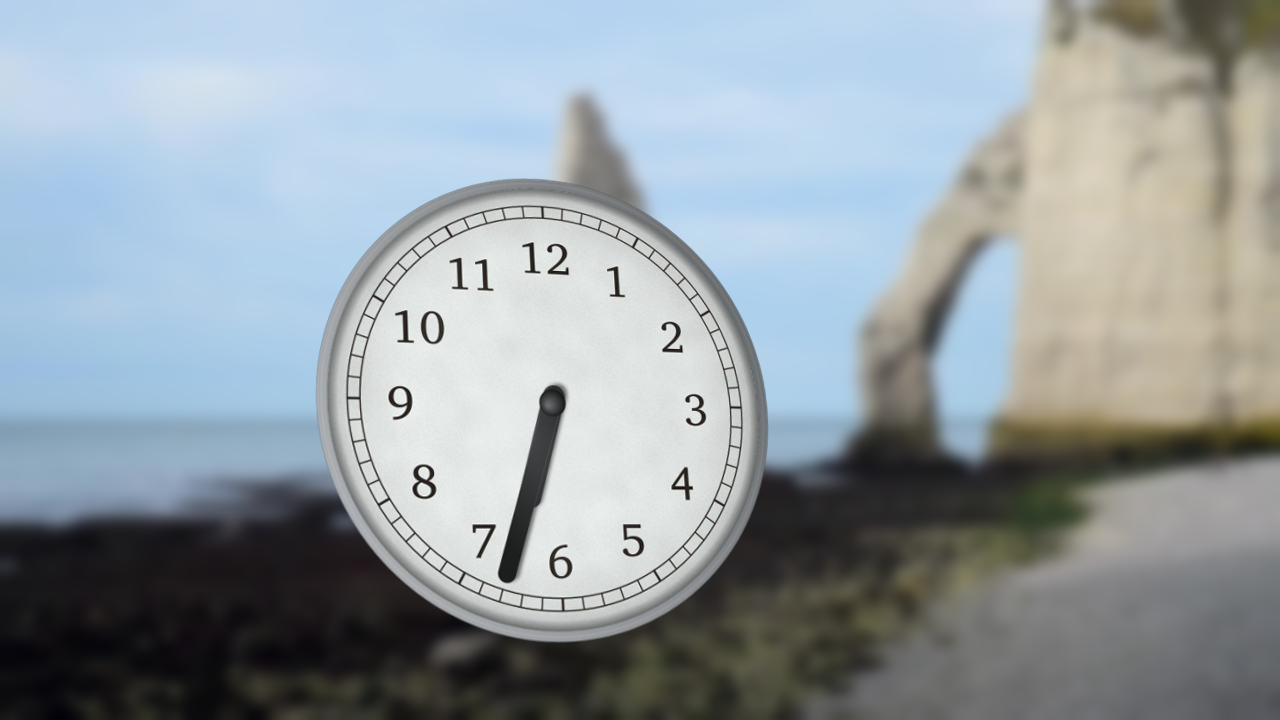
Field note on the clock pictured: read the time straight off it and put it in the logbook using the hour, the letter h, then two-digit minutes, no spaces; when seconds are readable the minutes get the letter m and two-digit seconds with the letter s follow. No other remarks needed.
6h33
